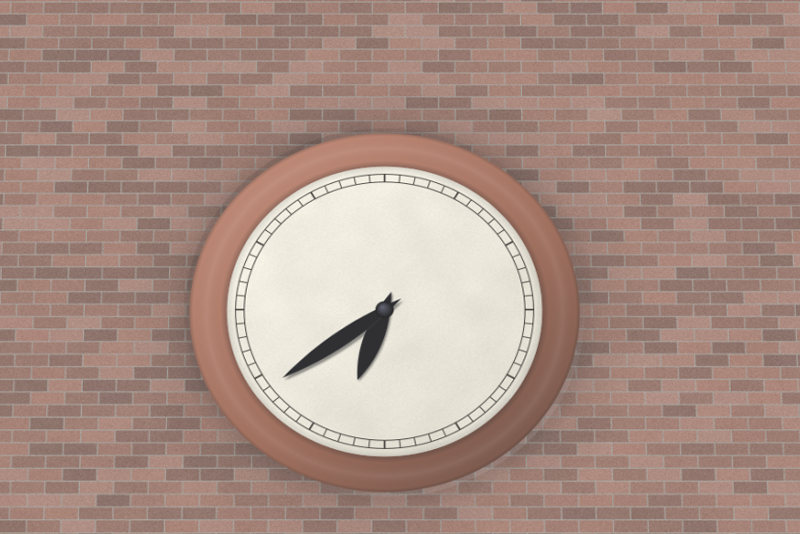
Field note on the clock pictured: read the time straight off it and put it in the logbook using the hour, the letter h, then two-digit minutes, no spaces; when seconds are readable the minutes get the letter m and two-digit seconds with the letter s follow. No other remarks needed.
6h39
